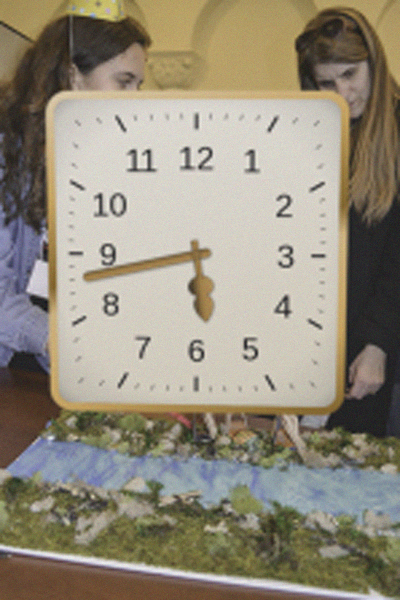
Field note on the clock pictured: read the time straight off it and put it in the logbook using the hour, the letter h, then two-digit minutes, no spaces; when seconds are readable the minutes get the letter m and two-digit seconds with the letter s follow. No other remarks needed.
5h43
